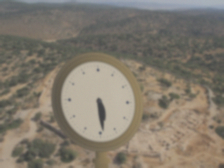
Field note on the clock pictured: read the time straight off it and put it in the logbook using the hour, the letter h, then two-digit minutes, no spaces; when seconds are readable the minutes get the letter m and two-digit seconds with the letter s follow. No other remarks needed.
5h29
